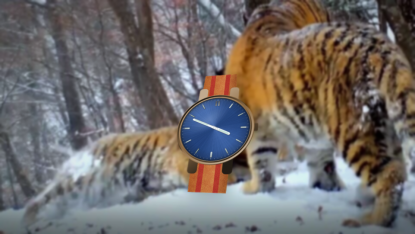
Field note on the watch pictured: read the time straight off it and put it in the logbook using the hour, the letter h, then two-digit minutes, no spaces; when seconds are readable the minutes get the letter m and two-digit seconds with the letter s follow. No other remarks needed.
3h49
